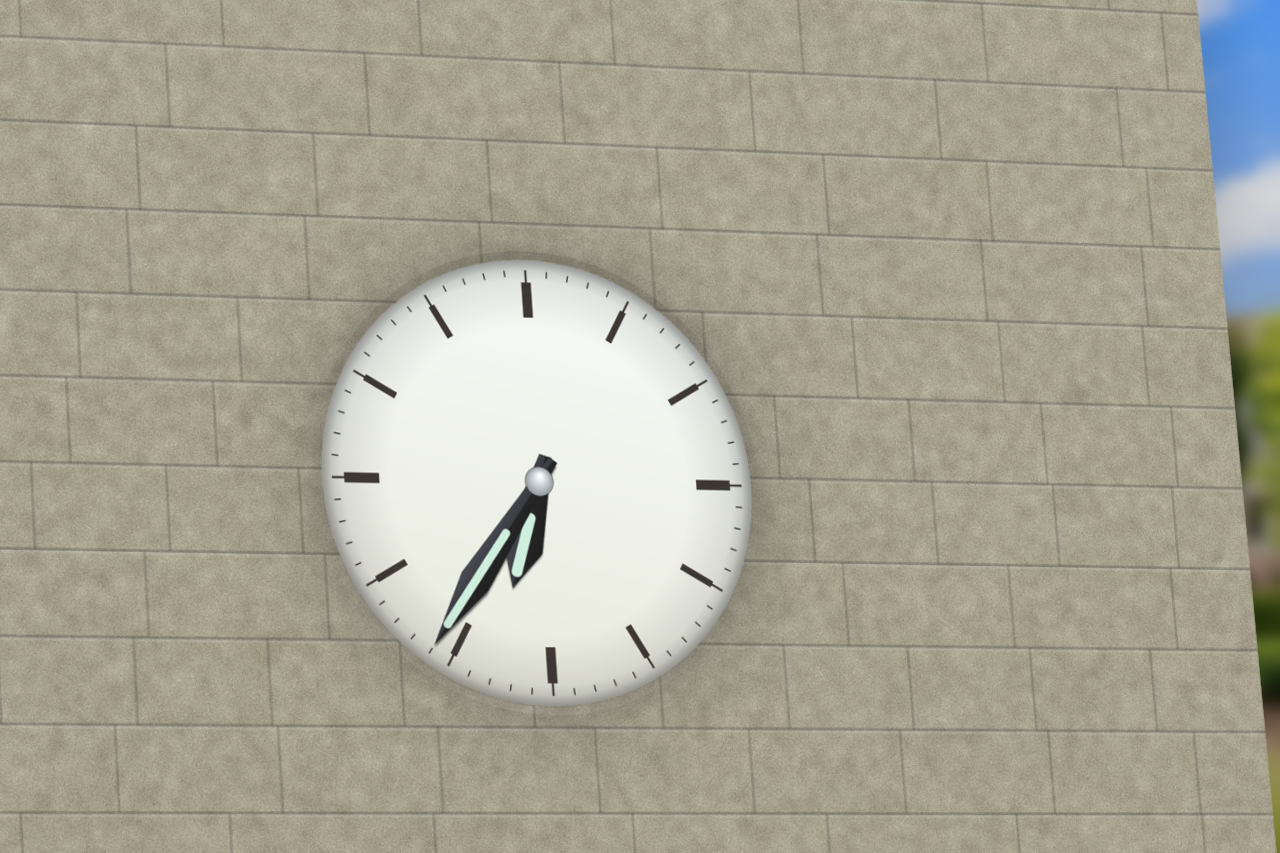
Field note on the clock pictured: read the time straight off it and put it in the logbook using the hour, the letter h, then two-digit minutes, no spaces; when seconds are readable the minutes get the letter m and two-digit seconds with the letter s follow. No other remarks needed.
6h36
